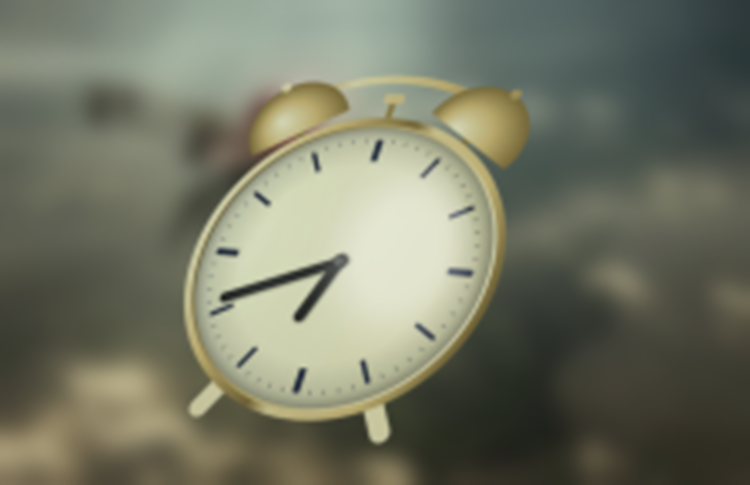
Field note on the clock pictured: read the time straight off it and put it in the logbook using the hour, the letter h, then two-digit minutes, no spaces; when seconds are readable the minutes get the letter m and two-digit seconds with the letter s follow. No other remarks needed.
6h41
